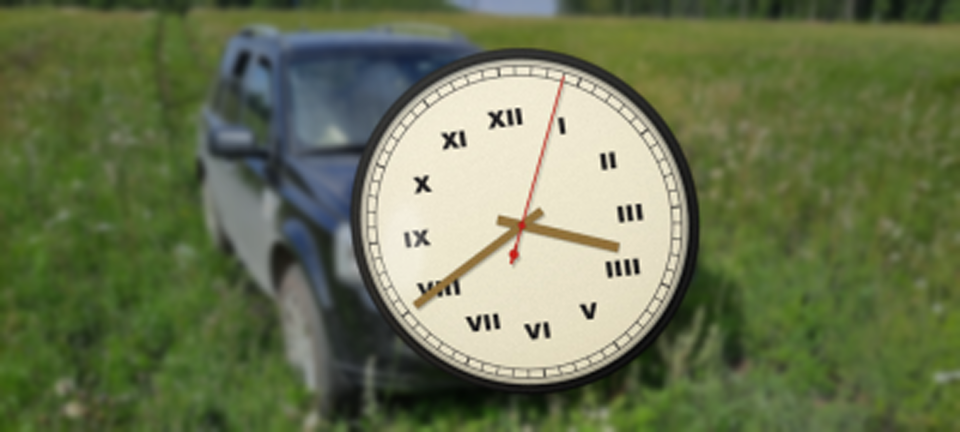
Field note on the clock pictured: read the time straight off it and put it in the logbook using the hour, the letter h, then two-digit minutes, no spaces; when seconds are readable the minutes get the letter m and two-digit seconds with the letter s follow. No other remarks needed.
3h40m04s
